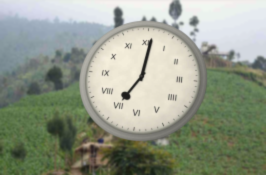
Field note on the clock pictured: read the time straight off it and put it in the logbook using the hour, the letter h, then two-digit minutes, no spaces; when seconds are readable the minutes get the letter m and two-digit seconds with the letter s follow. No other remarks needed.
7h01
